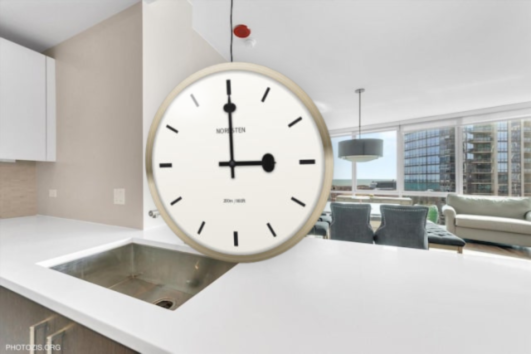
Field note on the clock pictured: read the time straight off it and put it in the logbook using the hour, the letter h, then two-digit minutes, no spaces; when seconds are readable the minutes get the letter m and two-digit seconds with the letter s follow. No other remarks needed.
3h00
